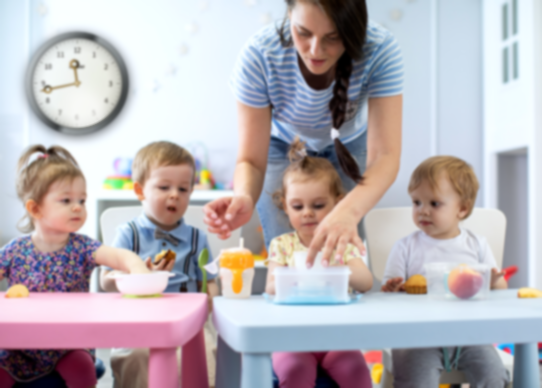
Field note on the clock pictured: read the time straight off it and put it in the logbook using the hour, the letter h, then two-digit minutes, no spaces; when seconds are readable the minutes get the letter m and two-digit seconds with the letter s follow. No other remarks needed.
11h43
